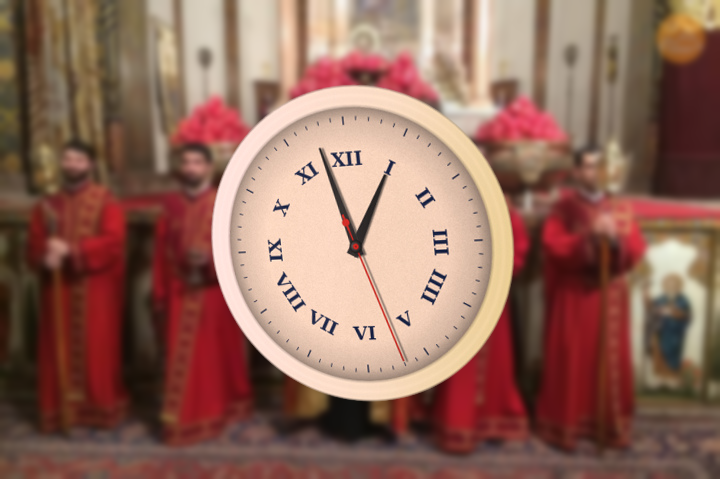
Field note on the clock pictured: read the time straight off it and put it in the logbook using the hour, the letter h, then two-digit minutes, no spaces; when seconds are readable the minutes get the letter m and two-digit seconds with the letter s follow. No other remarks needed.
12h57m27s
